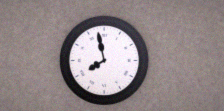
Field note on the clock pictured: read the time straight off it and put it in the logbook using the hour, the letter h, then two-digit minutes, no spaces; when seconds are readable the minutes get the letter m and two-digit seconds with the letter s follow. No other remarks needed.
7h58
